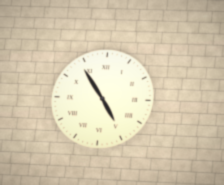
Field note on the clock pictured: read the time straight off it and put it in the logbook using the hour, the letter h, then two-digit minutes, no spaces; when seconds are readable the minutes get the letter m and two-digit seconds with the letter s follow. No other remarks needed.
4h54
